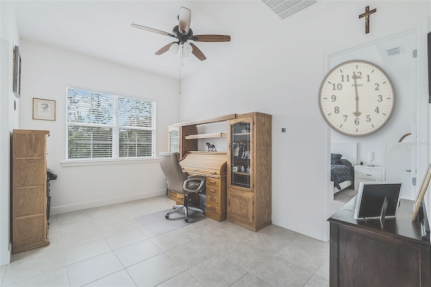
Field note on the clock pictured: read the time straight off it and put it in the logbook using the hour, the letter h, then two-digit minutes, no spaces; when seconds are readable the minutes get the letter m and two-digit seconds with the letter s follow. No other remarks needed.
5h59
